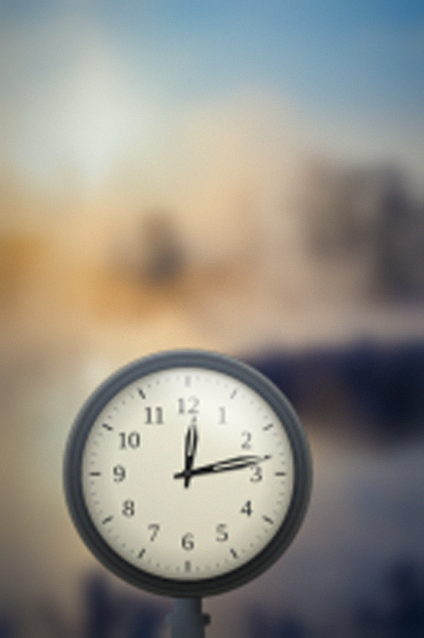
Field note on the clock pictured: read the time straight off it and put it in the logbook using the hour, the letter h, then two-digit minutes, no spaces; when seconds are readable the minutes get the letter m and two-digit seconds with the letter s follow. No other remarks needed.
12h13
